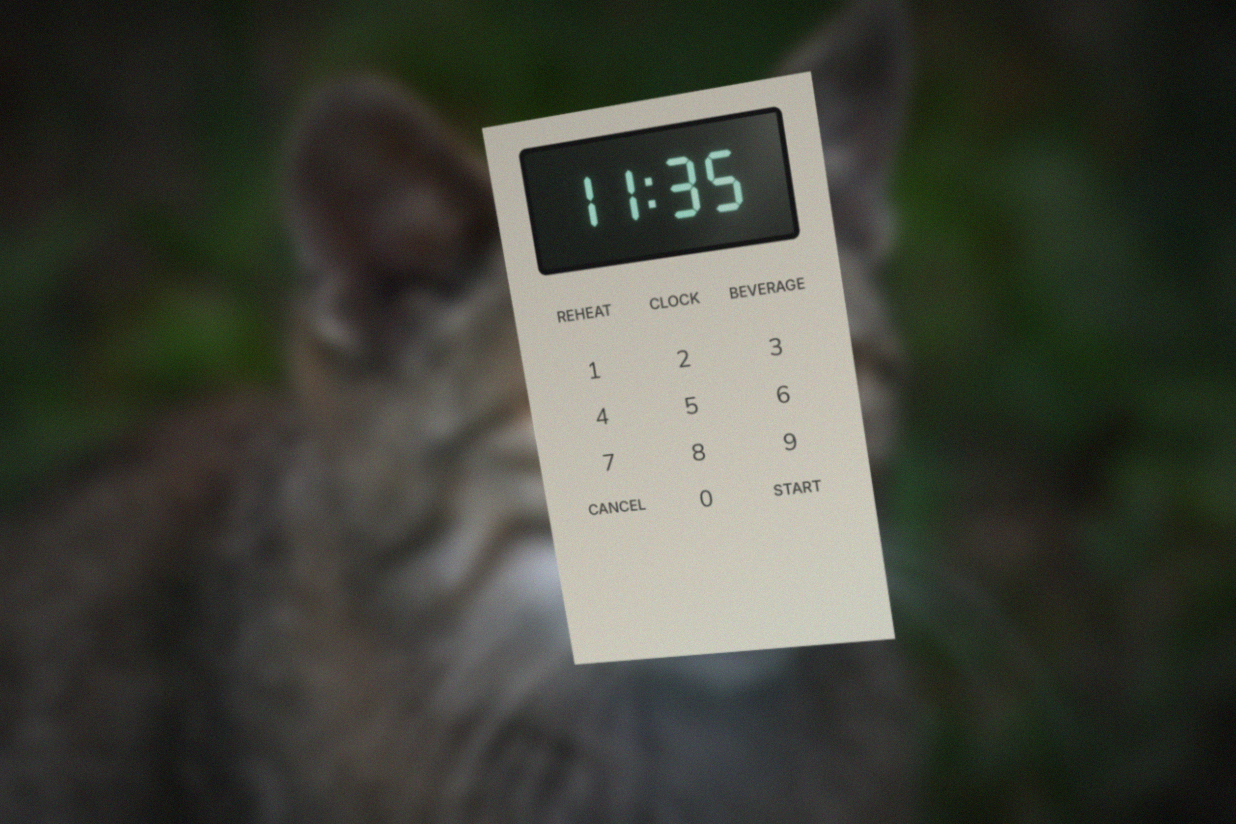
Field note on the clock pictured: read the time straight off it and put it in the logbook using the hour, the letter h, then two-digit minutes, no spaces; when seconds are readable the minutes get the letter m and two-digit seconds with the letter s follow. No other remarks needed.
11h35
